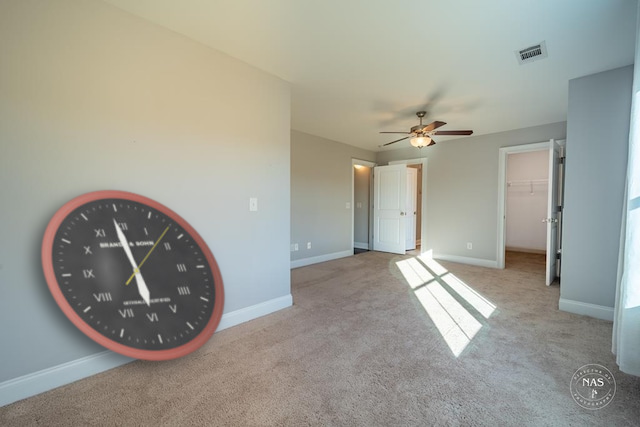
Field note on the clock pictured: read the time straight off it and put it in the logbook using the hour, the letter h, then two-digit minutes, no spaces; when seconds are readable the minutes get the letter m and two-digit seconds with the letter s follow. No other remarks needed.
5h59m08s
